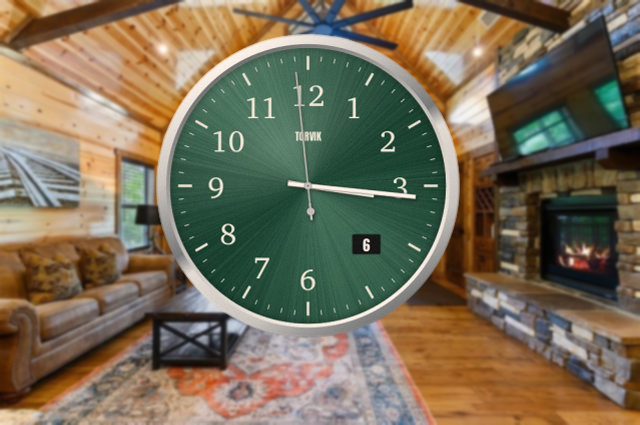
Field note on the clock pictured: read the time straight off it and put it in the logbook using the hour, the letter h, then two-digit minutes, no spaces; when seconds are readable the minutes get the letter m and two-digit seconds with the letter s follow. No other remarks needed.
3h15m59s
